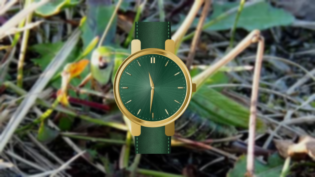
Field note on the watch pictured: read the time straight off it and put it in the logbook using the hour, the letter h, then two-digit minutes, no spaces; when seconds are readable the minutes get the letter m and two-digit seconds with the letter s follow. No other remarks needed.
11h31
